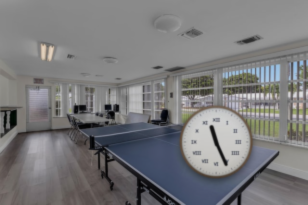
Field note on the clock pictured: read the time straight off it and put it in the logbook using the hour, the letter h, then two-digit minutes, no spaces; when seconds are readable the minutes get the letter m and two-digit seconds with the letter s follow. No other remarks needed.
11h26
